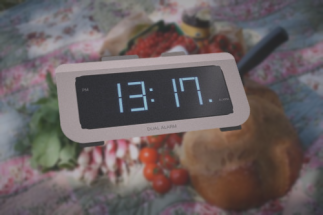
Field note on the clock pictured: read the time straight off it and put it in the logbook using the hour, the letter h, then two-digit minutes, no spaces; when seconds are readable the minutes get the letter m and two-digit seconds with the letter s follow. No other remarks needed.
13h17
